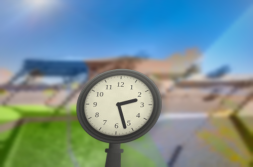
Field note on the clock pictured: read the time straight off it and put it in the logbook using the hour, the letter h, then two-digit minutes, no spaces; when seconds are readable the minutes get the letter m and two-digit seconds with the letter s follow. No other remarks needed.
2h27
